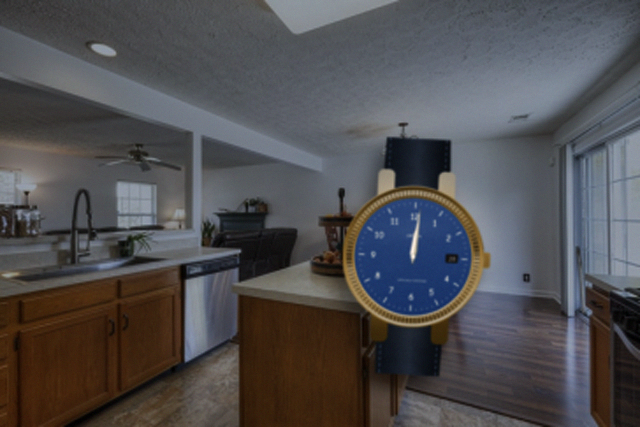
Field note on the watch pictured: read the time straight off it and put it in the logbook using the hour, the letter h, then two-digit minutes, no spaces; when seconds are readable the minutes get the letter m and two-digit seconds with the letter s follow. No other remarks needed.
12h01
